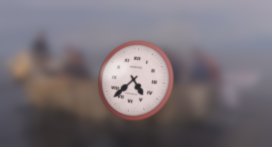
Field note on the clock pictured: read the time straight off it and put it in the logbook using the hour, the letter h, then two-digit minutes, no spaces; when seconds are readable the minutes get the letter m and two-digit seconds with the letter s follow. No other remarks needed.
4h37
